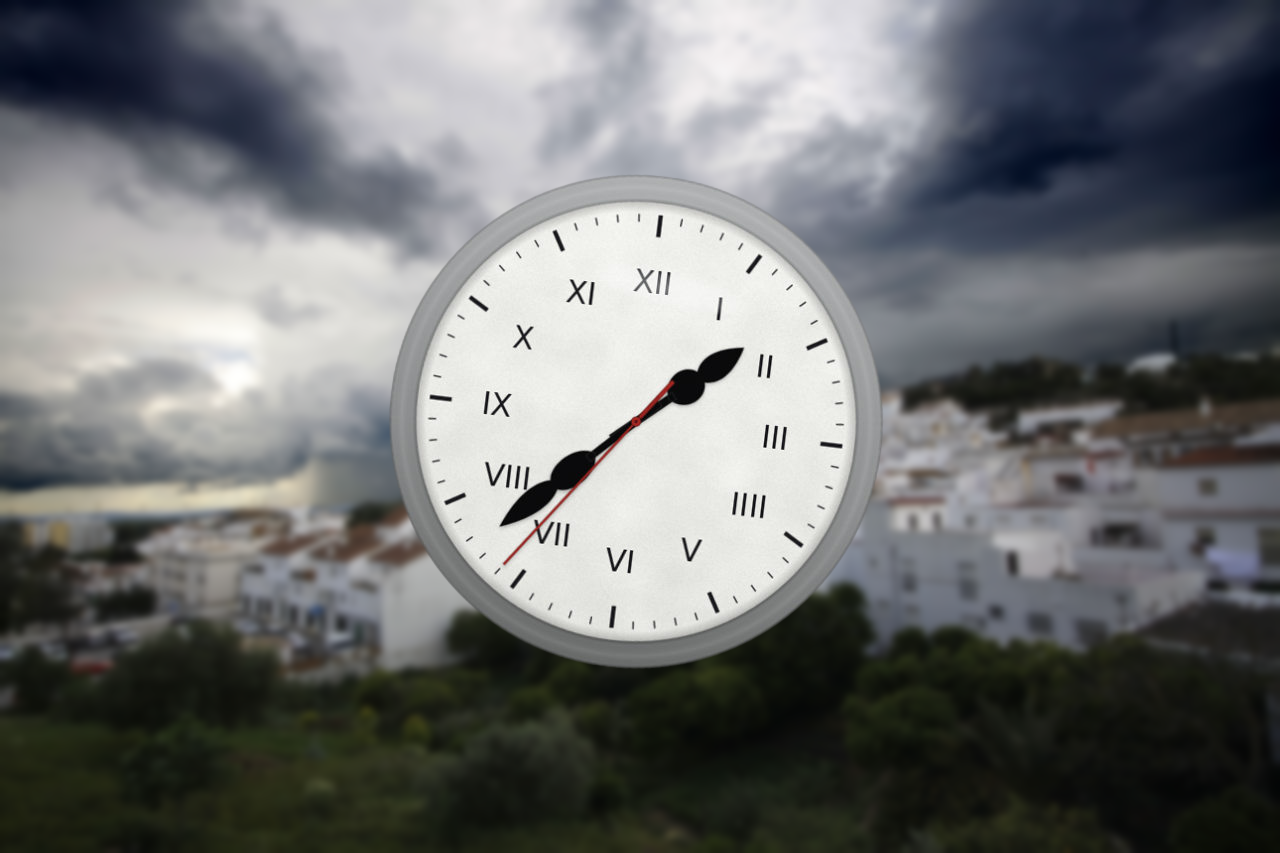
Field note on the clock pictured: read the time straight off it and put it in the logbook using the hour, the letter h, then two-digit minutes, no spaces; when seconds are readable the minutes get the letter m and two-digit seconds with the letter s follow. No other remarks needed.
1h37m36s
